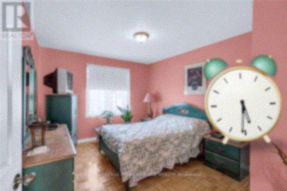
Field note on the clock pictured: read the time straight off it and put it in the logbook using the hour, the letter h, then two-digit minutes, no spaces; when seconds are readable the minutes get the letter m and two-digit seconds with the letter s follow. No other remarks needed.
5h31
